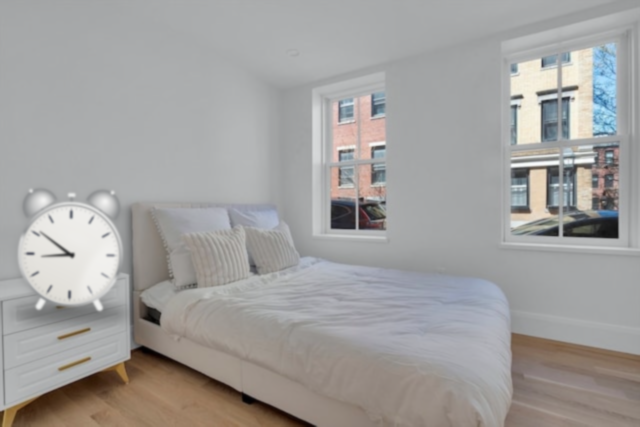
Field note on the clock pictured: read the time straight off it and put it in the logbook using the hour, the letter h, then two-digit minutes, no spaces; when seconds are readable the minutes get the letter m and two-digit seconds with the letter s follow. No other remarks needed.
8h51
